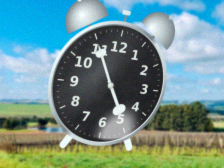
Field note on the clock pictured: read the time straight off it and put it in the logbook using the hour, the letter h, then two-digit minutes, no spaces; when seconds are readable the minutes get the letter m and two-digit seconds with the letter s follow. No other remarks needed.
4h55
